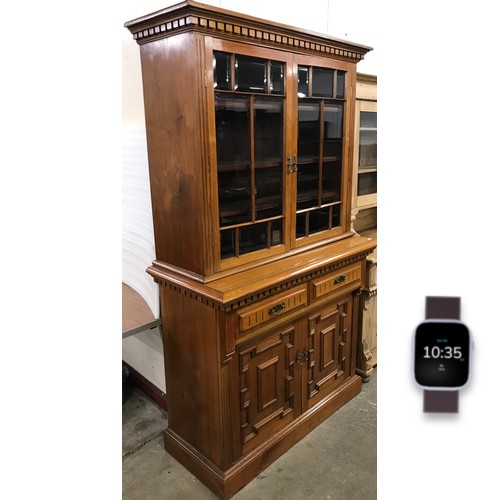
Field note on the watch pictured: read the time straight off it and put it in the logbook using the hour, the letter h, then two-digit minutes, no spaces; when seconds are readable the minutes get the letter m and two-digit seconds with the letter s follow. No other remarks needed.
10h35
